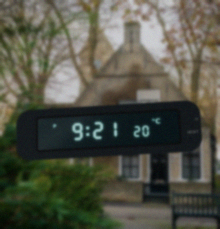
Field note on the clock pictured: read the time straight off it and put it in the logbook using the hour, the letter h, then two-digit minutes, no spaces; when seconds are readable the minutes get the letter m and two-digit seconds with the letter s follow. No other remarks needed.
9h21
